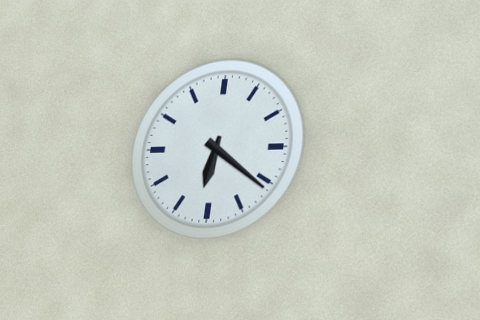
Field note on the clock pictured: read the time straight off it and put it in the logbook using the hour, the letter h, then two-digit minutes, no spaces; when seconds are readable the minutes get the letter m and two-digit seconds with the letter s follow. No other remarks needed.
6h21
